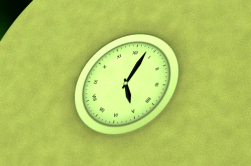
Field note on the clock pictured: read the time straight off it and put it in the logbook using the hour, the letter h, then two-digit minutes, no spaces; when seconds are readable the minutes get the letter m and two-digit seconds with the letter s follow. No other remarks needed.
5h03
